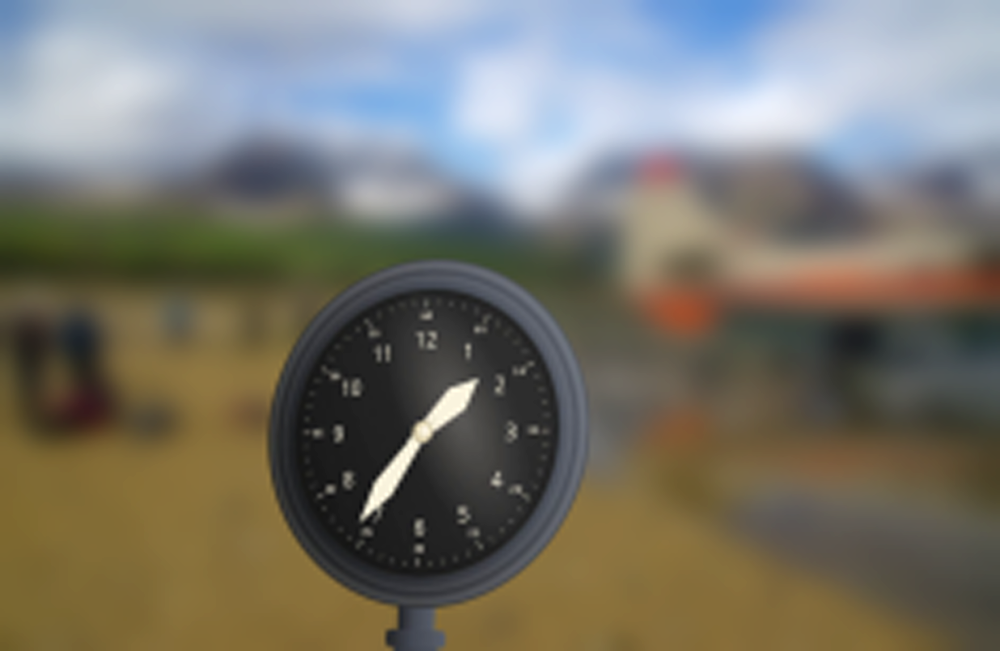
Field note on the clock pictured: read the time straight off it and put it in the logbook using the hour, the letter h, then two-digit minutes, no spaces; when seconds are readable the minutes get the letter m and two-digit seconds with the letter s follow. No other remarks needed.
1h36
